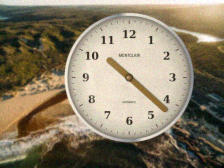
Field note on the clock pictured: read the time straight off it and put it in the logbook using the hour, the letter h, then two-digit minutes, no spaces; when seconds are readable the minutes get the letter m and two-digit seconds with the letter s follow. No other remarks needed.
10h22
